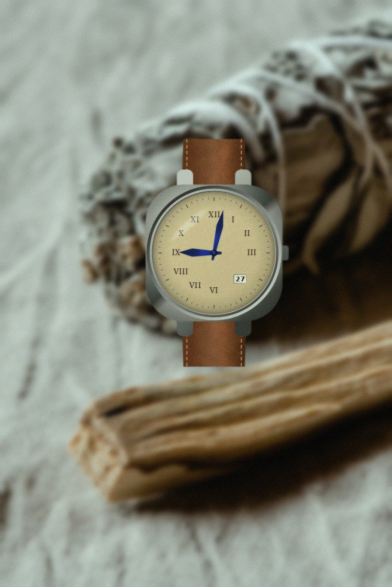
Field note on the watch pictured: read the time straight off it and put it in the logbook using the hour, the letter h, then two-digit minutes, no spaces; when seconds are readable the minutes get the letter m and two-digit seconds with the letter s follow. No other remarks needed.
9h02
